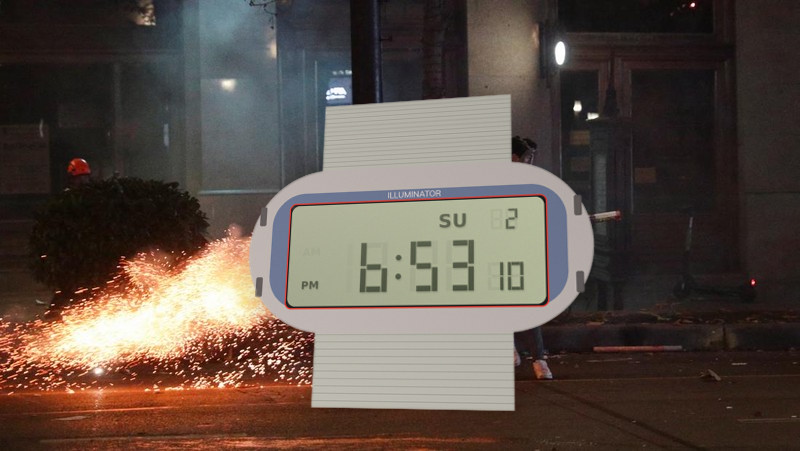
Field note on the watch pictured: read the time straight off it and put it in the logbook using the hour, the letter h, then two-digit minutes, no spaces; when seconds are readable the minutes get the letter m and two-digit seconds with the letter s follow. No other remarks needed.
6h53m10s
